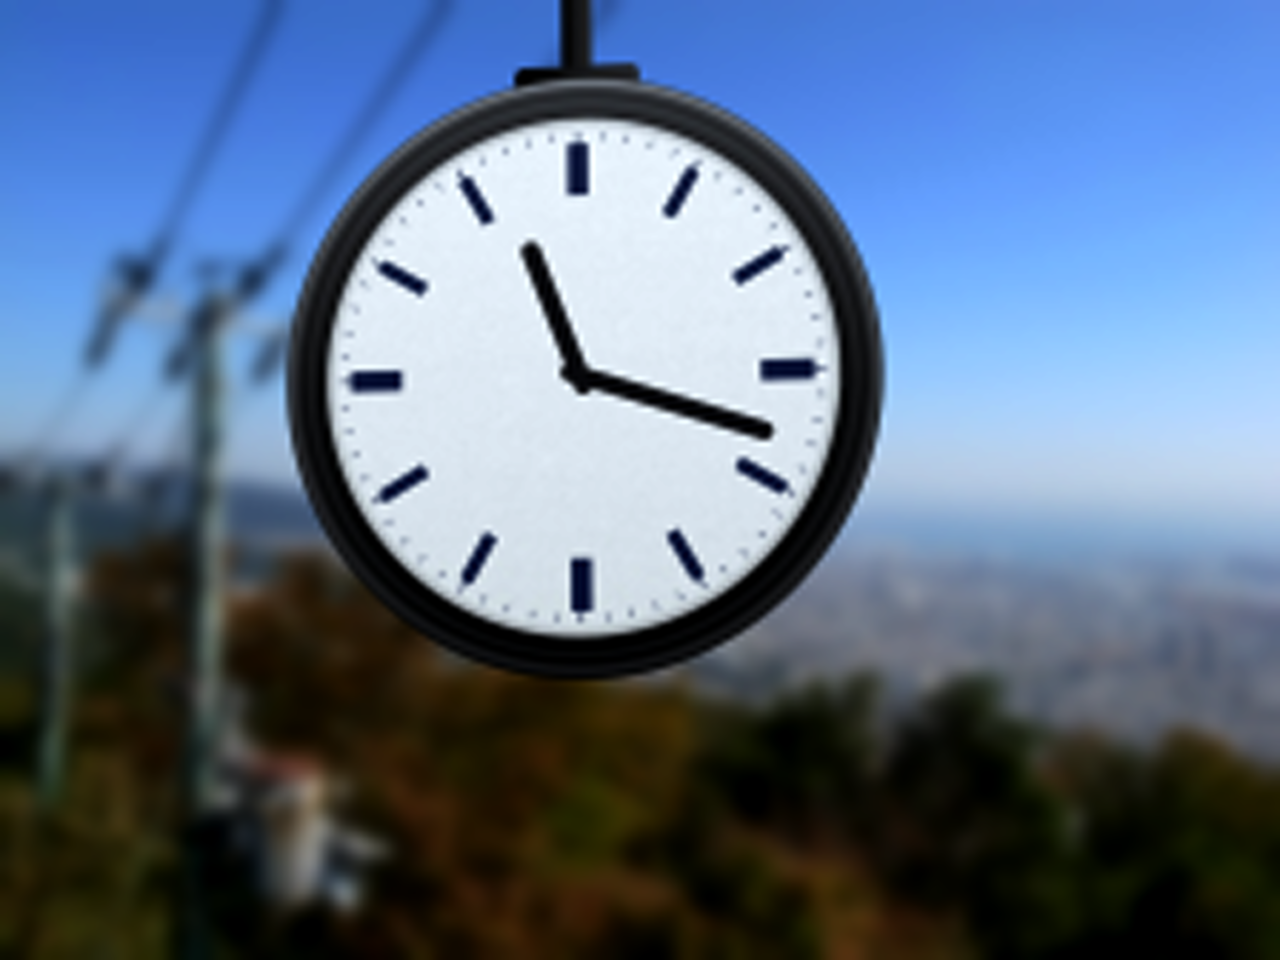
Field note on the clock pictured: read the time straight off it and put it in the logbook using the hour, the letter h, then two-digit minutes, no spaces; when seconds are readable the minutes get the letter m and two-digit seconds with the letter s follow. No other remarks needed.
11h18
